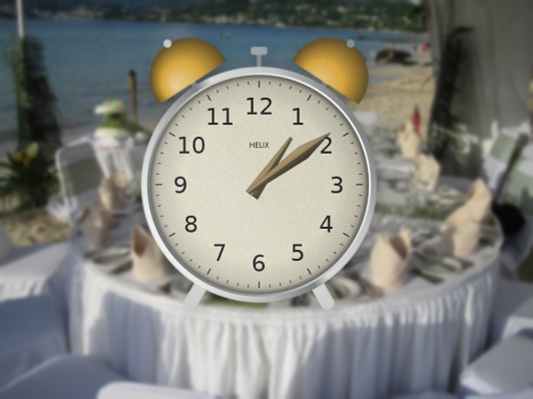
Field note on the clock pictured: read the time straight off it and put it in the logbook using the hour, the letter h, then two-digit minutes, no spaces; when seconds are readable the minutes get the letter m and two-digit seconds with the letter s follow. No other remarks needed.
1h09
